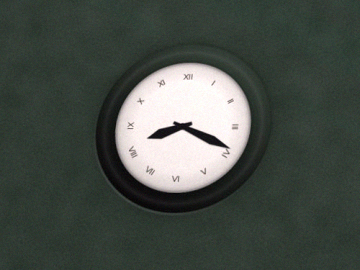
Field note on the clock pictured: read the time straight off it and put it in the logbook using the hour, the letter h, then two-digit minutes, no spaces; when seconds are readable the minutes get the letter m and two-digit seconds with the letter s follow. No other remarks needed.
8h19
